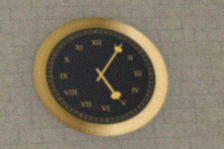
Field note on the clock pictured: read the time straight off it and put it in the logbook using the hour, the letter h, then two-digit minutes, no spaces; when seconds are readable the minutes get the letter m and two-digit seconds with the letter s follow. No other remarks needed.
5h06
